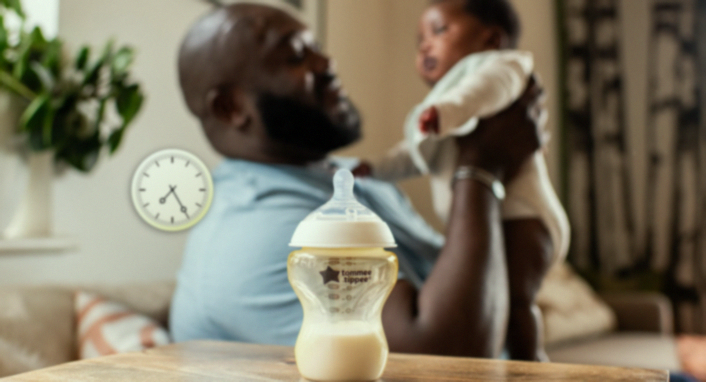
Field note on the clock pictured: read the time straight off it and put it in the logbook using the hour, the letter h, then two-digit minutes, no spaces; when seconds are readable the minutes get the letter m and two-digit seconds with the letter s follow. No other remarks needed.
7h25
